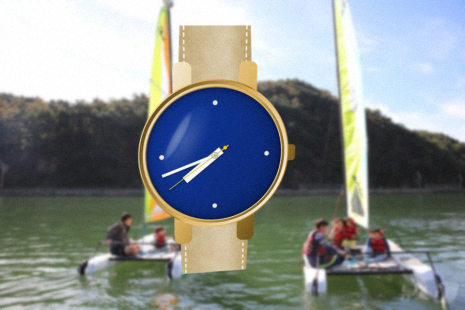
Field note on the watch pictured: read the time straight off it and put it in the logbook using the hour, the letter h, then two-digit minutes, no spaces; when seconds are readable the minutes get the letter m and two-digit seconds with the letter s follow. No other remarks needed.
7h41m39s
